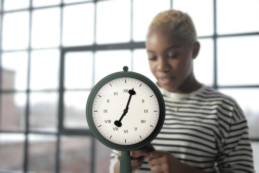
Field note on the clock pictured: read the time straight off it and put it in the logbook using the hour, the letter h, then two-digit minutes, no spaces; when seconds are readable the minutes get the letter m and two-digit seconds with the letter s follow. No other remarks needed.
7h03
